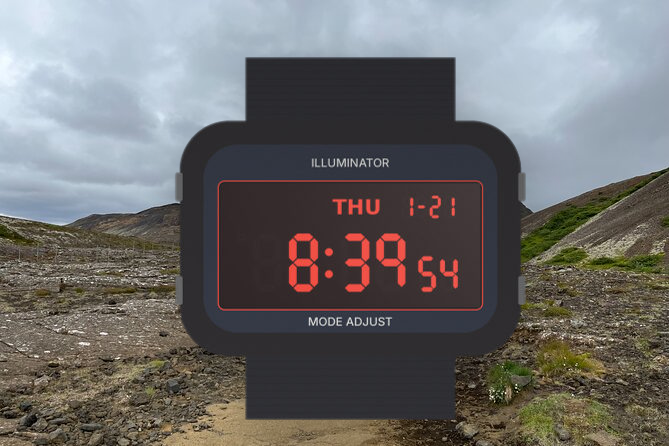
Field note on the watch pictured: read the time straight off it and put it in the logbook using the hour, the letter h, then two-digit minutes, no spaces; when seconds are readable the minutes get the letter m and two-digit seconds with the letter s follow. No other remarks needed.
8h39m54s
